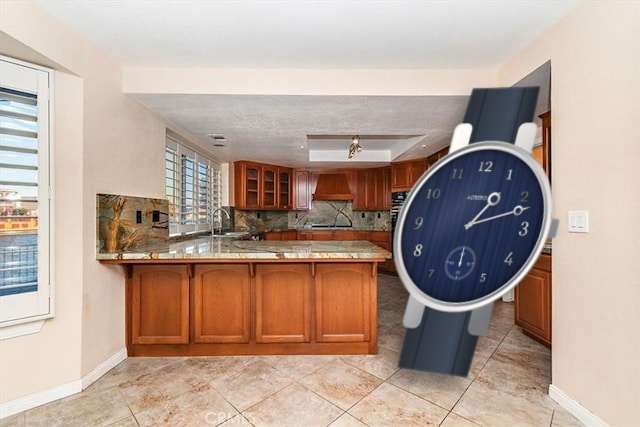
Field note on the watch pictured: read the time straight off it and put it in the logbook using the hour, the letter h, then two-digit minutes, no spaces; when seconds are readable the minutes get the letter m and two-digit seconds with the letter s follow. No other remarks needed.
1h12
